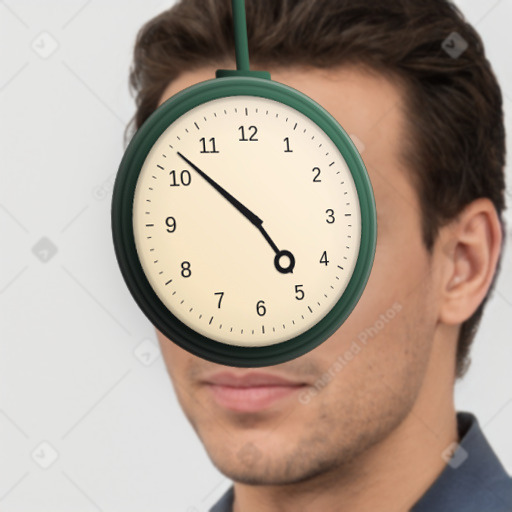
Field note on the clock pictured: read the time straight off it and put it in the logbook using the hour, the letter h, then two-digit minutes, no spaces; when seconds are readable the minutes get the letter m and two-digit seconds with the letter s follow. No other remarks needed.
4h52
